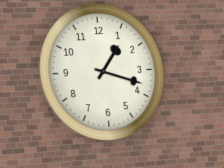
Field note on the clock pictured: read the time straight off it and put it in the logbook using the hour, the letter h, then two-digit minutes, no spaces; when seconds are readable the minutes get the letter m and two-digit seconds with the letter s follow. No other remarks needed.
1h18
